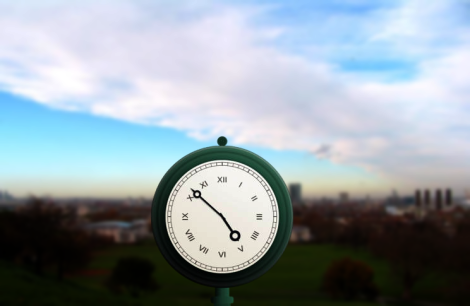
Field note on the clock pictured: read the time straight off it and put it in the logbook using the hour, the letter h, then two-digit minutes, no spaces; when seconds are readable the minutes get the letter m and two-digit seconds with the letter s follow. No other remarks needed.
4h52
